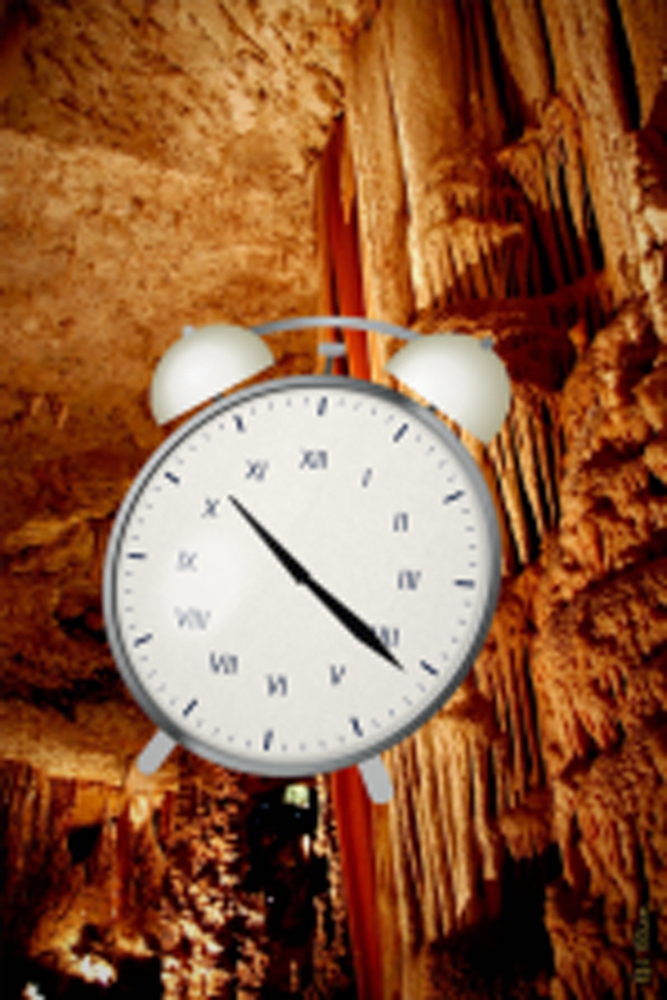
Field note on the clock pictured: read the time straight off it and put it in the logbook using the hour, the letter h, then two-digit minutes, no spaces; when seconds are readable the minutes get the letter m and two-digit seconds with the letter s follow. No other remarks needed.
10h21
